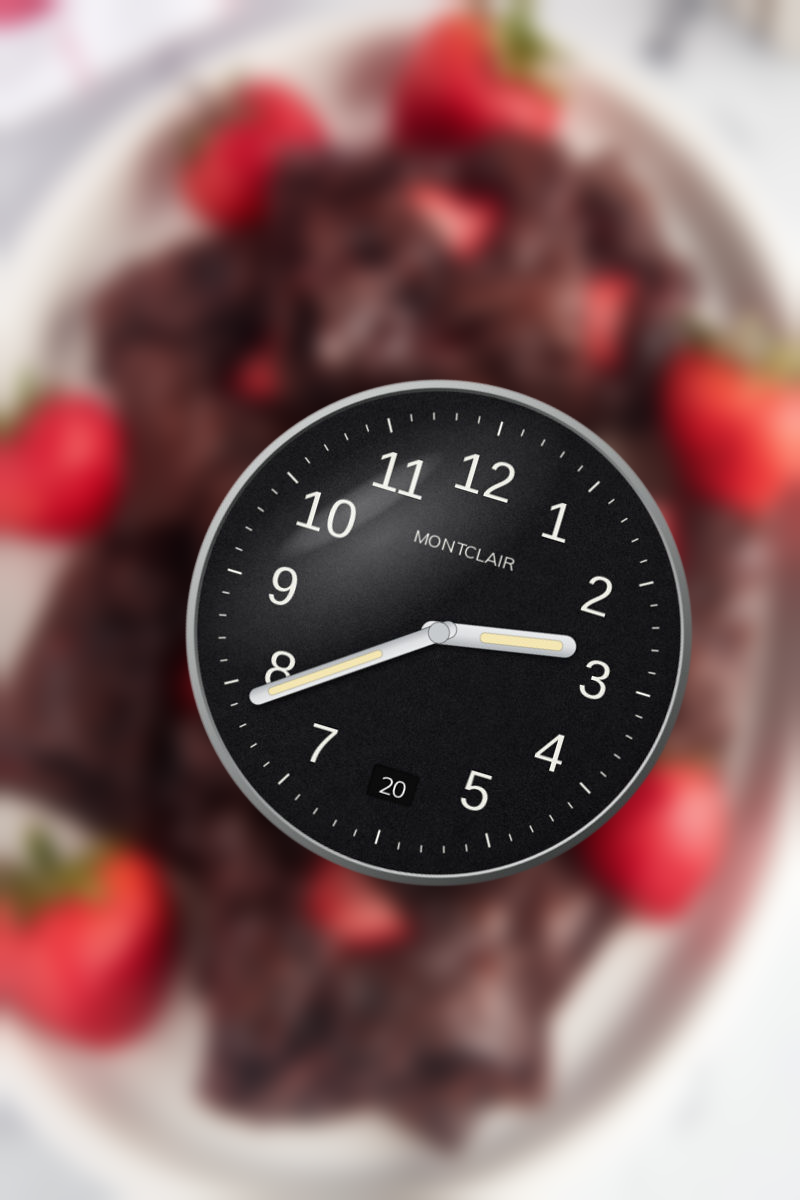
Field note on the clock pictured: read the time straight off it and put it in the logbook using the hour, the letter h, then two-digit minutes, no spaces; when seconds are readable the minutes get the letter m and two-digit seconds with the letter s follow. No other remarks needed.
2h39
